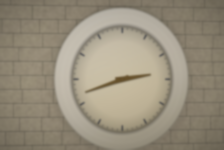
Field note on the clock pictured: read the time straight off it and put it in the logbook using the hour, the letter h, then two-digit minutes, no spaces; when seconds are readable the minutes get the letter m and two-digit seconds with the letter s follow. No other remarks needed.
2h42
